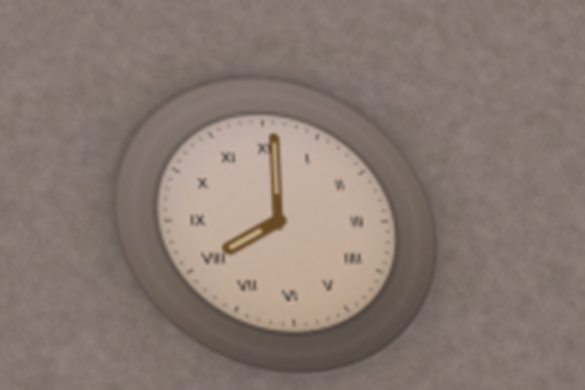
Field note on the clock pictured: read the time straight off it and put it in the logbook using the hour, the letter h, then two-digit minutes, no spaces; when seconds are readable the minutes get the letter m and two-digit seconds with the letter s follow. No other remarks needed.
8h01
